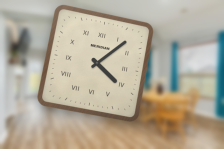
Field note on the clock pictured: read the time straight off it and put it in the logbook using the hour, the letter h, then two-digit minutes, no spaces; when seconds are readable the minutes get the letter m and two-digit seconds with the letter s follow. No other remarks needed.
4h07
